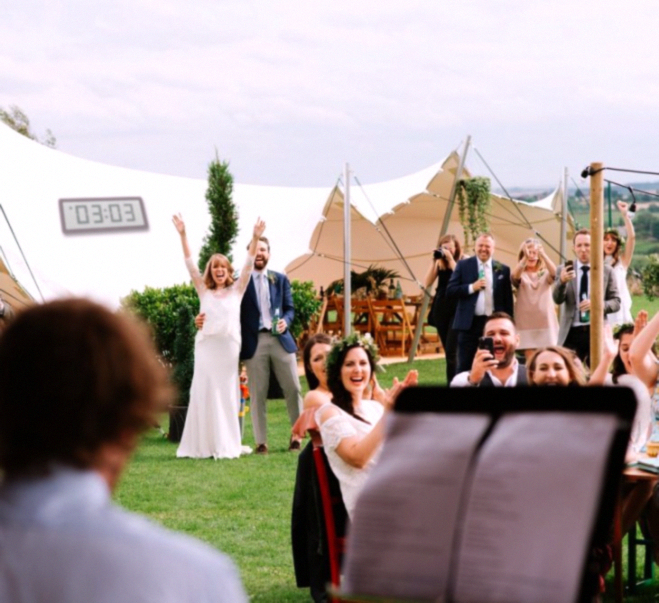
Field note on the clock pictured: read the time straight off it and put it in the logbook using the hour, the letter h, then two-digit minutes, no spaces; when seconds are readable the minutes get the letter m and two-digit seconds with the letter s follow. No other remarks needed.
3h03
